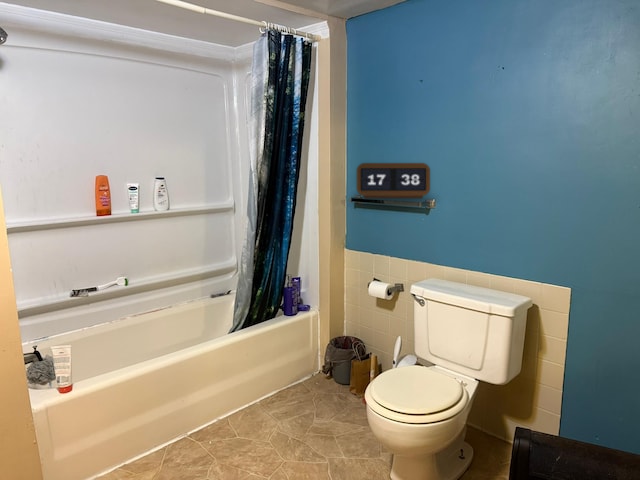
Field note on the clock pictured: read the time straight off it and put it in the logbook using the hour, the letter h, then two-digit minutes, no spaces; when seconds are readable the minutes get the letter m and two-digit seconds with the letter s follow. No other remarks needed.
17h38
